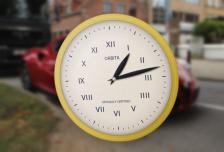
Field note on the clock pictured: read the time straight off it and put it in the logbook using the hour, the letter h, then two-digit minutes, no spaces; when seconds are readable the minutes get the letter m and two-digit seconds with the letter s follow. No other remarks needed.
1h13
